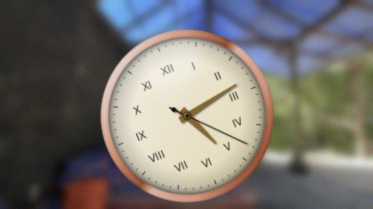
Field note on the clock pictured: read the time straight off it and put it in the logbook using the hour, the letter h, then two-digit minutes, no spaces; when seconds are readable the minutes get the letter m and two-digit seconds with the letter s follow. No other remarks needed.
5h13m23s
